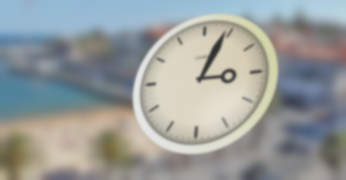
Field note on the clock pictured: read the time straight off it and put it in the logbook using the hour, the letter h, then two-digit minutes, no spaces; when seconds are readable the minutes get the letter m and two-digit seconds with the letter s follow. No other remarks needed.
3h04
